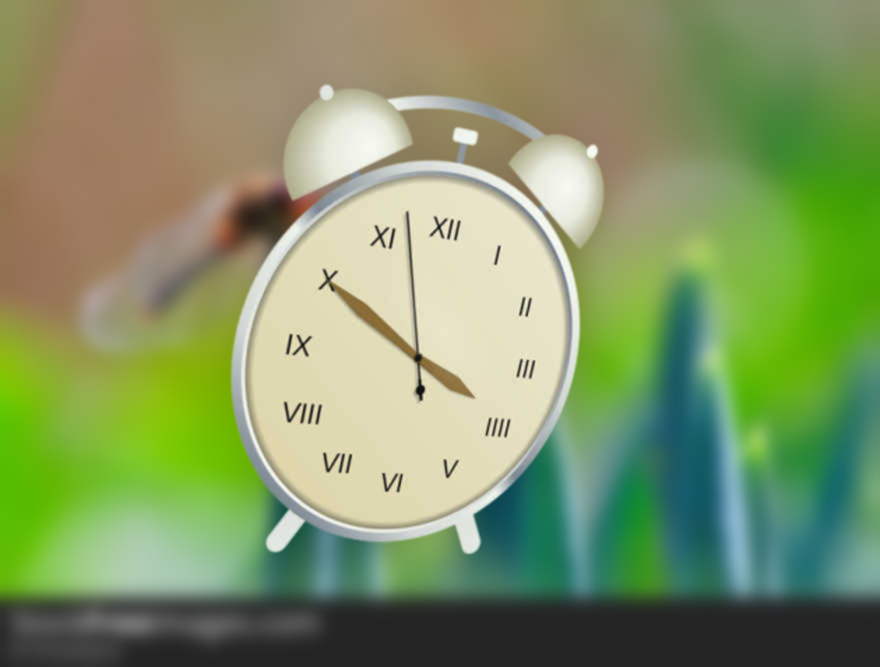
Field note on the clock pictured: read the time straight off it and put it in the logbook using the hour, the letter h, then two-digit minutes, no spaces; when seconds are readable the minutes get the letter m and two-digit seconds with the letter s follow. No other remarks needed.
3h49m57s
